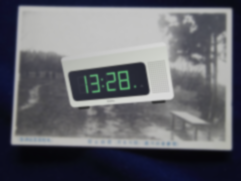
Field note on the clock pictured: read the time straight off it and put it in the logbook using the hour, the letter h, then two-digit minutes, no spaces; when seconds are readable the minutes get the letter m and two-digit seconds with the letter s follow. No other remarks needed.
13h28
